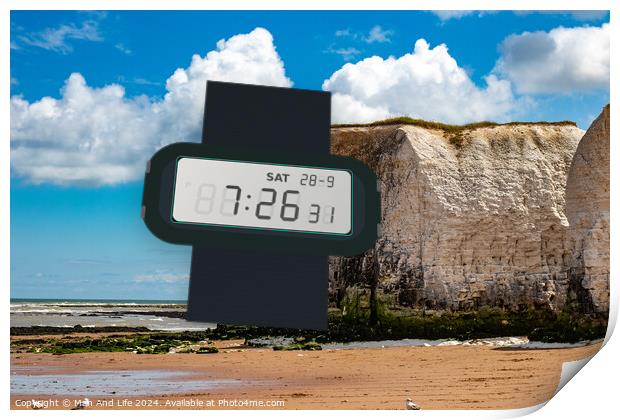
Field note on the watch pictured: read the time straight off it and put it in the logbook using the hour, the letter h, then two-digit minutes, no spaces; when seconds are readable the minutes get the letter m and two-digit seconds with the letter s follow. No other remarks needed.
7h26m31s
